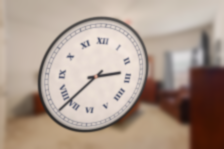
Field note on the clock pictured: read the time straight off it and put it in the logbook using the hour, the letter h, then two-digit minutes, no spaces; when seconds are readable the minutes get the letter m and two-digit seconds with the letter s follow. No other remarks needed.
2h37
